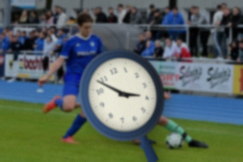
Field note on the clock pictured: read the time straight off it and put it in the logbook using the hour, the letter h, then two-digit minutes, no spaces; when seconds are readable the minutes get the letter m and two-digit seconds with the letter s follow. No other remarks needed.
3h53
